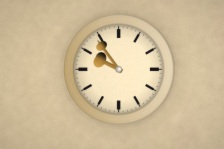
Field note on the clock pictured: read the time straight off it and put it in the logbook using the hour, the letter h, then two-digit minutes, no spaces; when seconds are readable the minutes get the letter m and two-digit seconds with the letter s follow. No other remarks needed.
9h54
